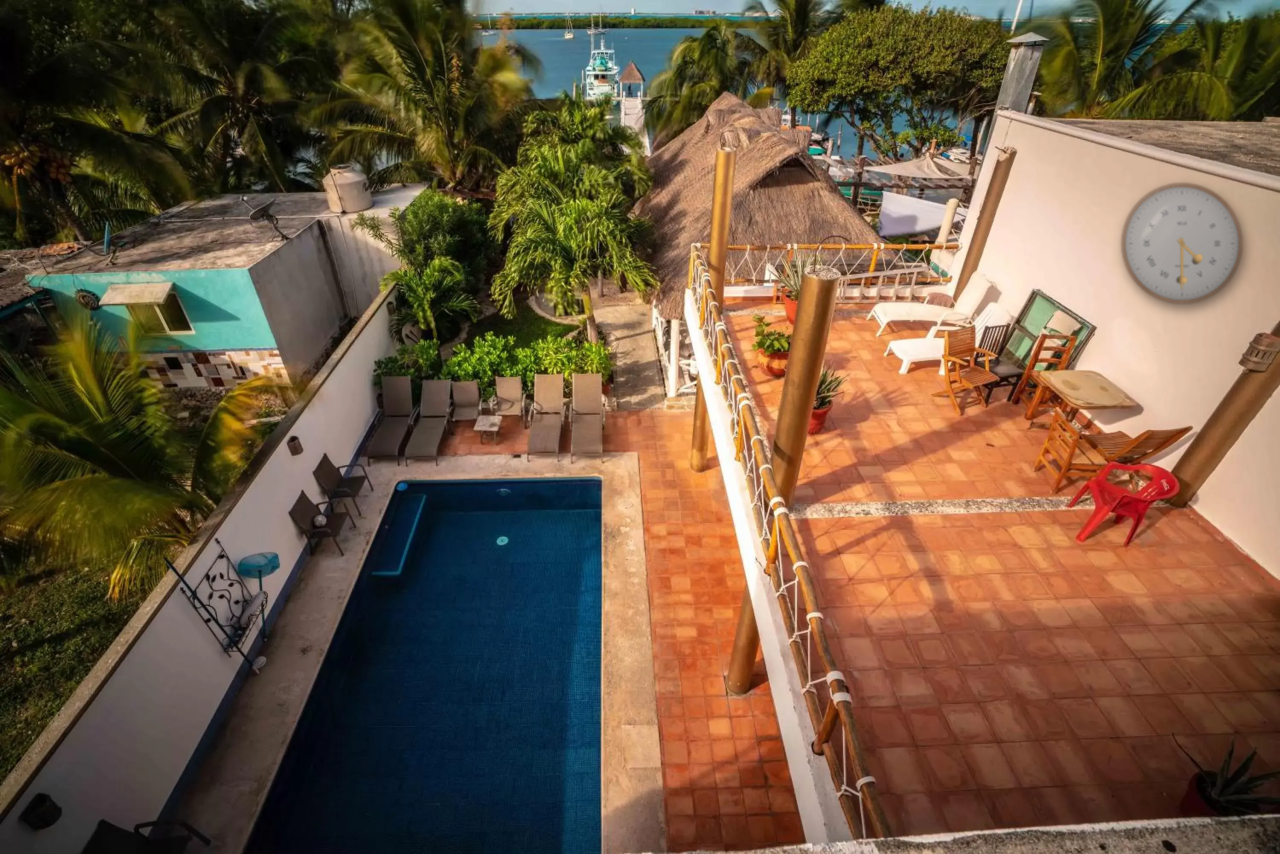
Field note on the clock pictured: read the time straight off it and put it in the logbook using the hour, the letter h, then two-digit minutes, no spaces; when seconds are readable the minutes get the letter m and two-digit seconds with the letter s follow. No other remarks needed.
4h30
